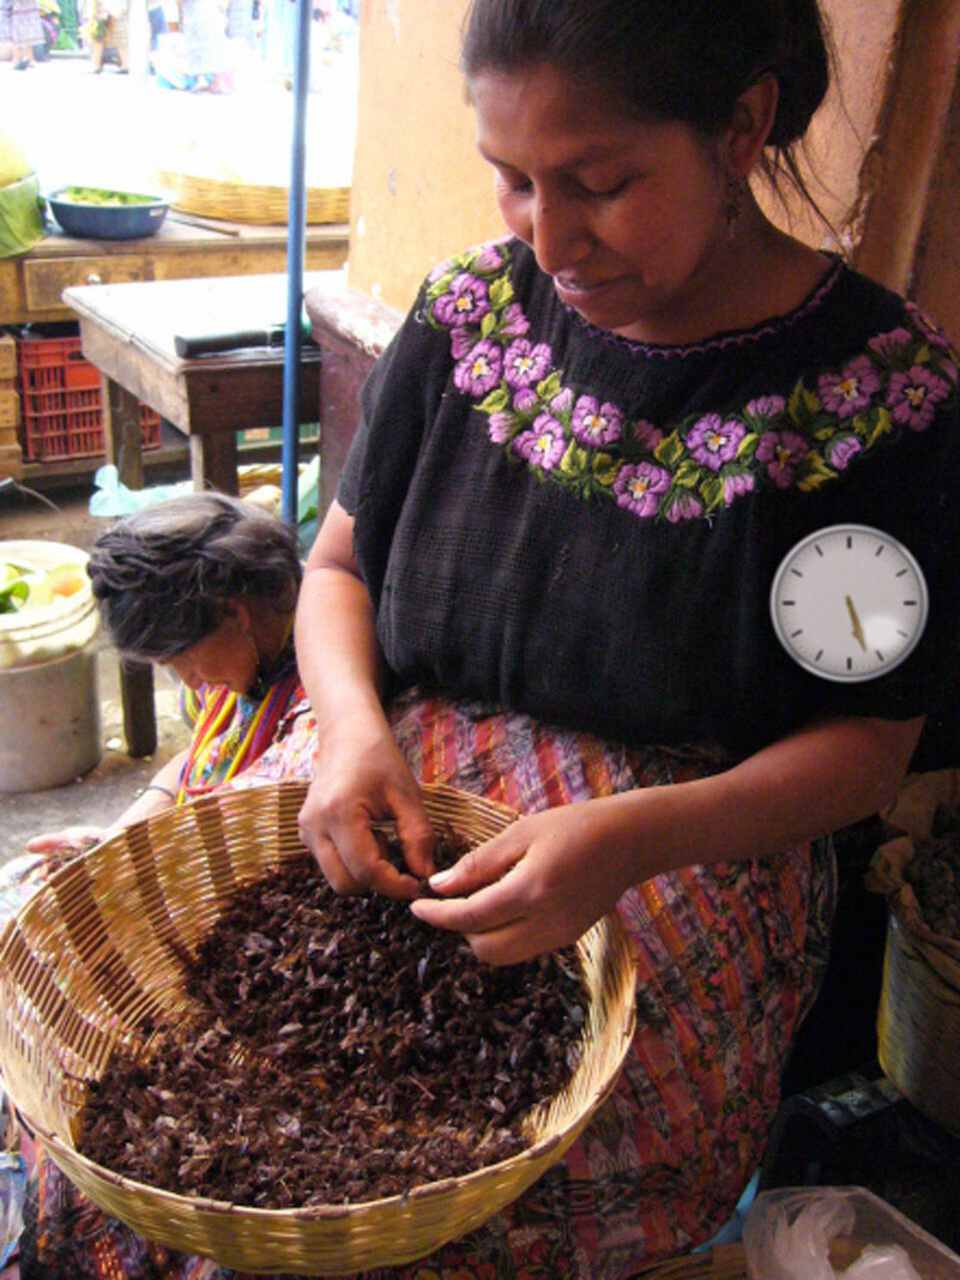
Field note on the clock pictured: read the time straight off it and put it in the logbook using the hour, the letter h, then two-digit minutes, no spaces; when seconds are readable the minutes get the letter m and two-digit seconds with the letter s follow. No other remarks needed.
5h27
